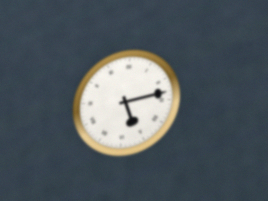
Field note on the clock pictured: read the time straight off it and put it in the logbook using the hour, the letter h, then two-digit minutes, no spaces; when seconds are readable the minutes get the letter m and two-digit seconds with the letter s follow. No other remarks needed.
5h13
